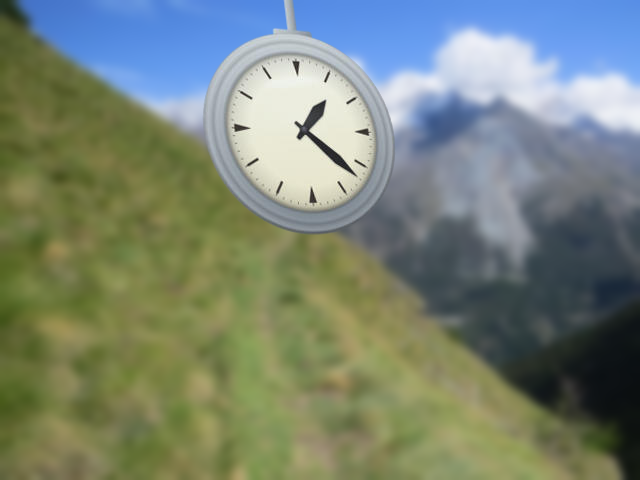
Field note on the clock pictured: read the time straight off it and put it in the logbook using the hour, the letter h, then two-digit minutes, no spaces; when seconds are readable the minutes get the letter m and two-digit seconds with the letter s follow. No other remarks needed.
1h22
